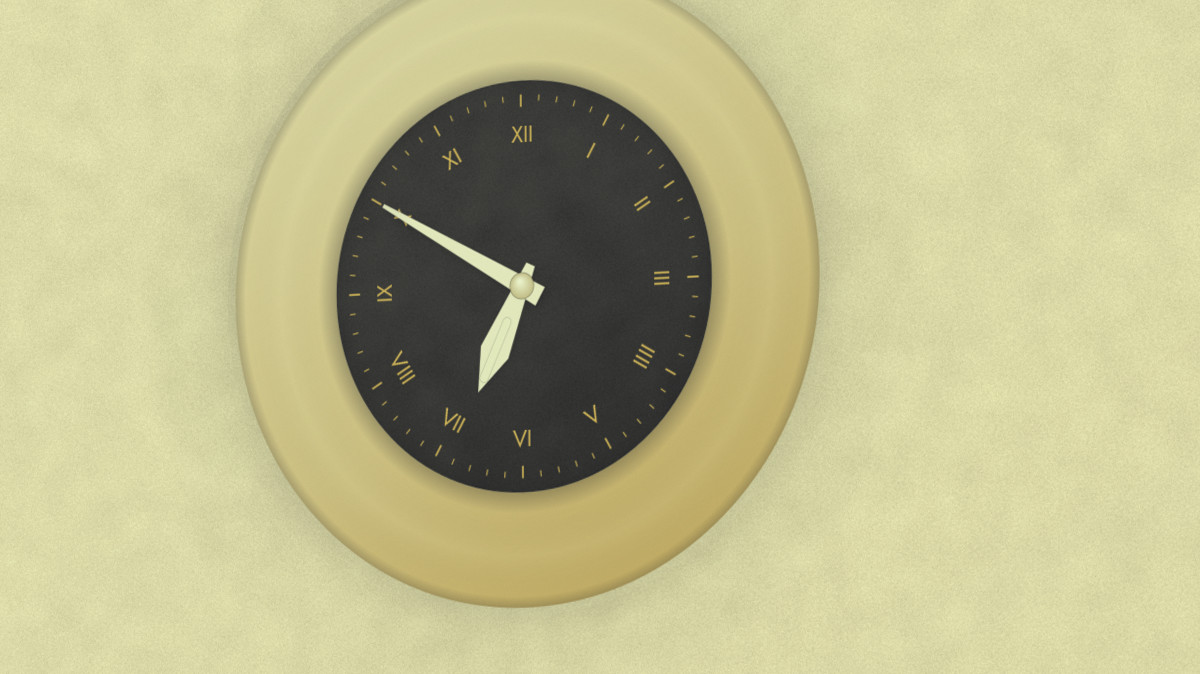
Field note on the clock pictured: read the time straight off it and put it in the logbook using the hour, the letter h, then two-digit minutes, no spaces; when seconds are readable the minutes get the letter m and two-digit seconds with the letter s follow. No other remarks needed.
6h50
